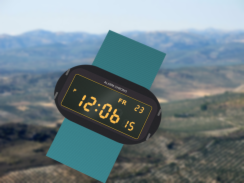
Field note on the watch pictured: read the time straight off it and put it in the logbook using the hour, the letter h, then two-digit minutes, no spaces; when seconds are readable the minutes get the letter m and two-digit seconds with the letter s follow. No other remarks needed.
12h06m15s
